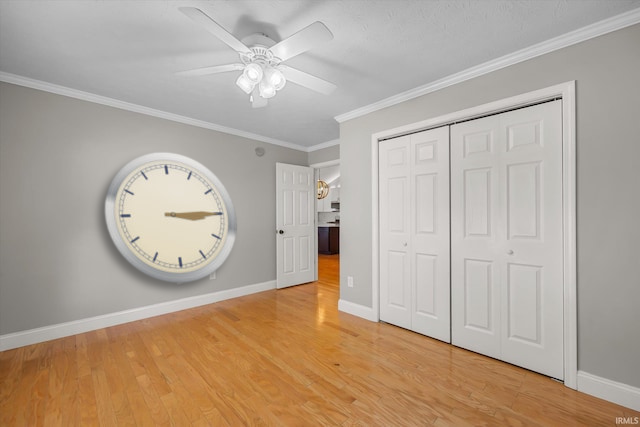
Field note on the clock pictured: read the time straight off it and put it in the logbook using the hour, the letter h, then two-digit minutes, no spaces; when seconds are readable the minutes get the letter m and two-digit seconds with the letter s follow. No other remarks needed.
3h15
